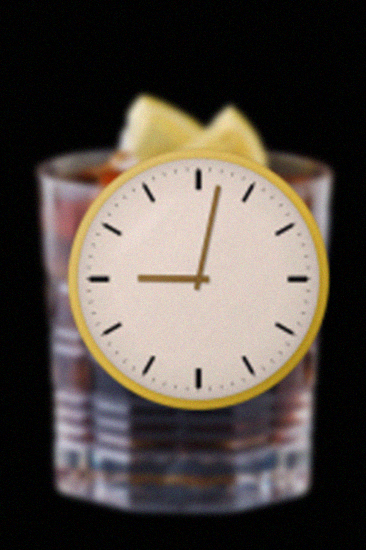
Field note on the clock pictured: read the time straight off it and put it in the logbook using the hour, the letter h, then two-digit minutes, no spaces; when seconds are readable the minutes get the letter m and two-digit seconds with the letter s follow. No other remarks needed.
9h02
